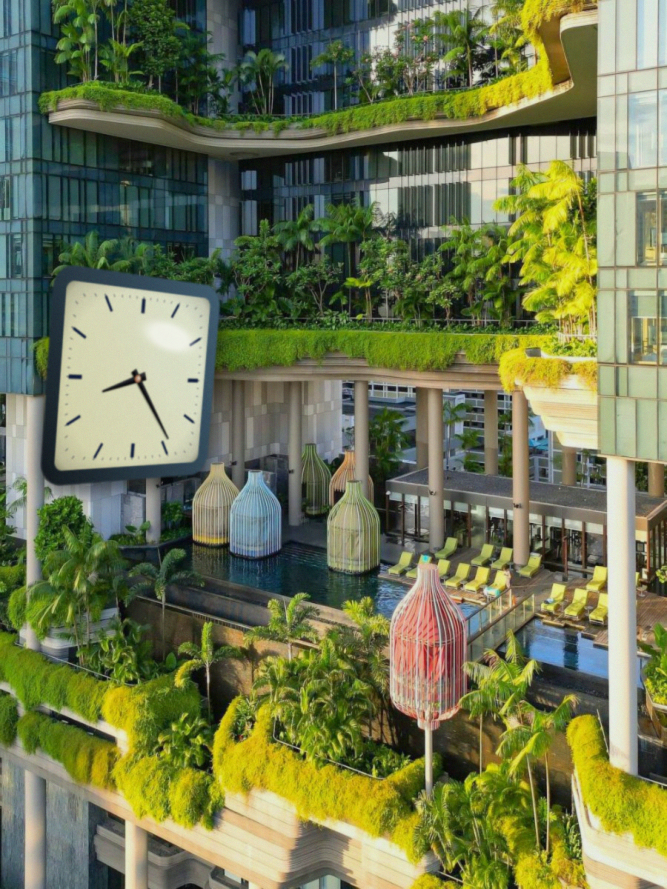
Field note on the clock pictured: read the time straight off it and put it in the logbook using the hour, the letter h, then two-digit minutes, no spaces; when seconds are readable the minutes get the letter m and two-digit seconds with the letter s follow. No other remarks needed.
8h24
